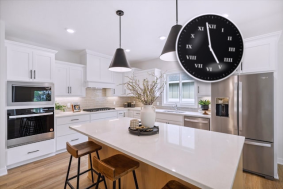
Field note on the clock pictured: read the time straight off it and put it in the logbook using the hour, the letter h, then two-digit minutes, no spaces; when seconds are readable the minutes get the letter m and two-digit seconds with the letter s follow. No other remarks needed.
4h58
